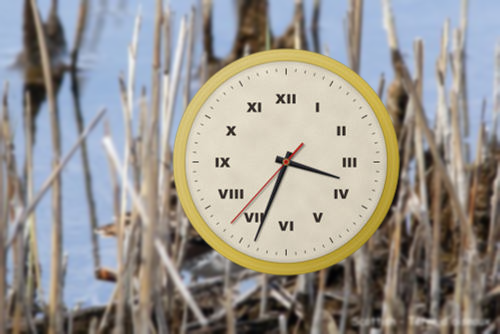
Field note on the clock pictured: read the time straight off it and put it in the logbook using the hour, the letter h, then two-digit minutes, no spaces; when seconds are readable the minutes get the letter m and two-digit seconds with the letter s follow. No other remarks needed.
3h33m37s
